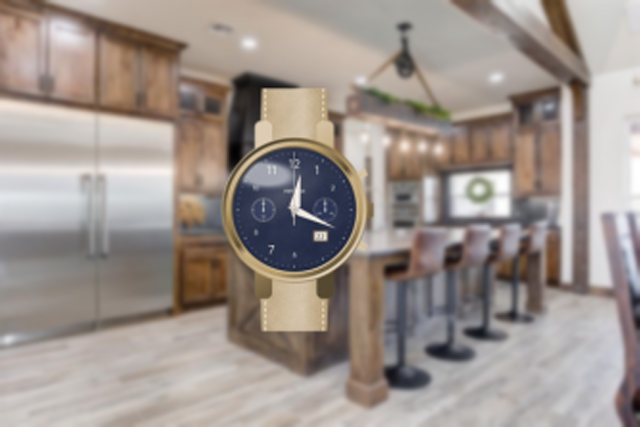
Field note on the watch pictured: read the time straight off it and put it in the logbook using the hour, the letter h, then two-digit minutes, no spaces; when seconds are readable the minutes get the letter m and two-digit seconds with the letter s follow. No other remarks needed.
12h19
